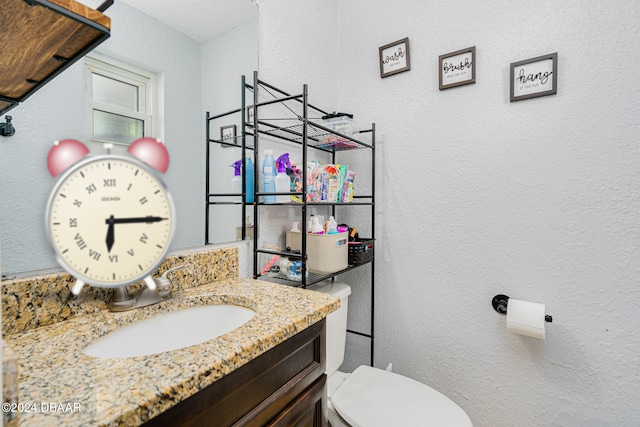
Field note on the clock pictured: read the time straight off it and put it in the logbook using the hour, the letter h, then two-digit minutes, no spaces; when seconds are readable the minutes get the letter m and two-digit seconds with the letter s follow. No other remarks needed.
6h15
